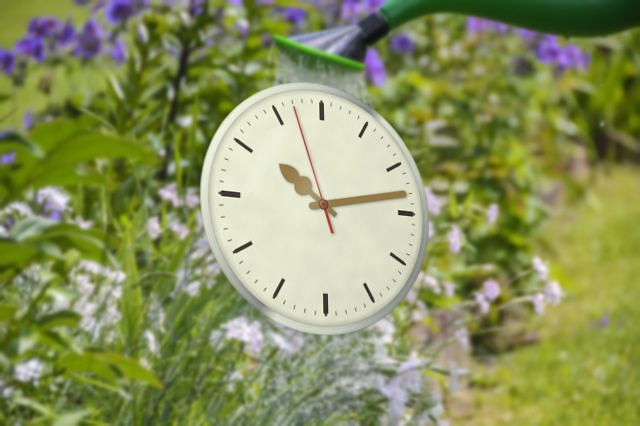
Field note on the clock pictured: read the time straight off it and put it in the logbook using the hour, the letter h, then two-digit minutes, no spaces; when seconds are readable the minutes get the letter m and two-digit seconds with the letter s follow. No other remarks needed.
10h12m57s
